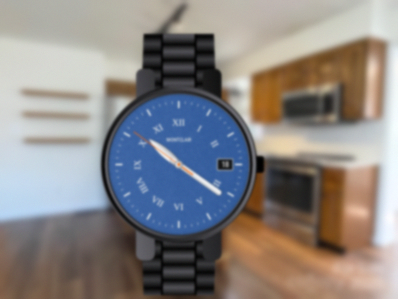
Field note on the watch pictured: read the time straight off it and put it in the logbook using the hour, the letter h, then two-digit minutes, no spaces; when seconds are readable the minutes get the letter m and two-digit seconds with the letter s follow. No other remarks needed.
10h20m51s
